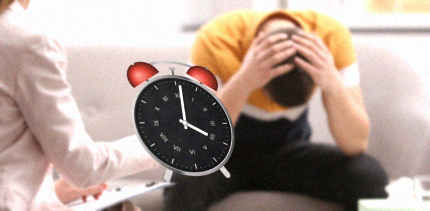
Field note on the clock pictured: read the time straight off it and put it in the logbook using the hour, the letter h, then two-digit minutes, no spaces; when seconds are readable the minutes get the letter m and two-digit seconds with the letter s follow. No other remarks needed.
4h01
